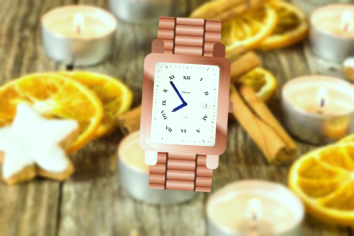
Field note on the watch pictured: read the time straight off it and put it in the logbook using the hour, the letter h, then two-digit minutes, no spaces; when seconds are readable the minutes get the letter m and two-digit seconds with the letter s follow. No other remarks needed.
7h54
